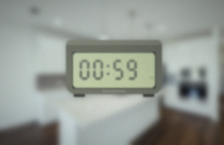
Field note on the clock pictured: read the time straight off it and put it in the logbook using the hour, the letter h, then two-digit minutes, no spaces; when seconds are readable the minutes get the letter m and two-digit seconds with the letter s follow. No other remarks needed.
0h59
